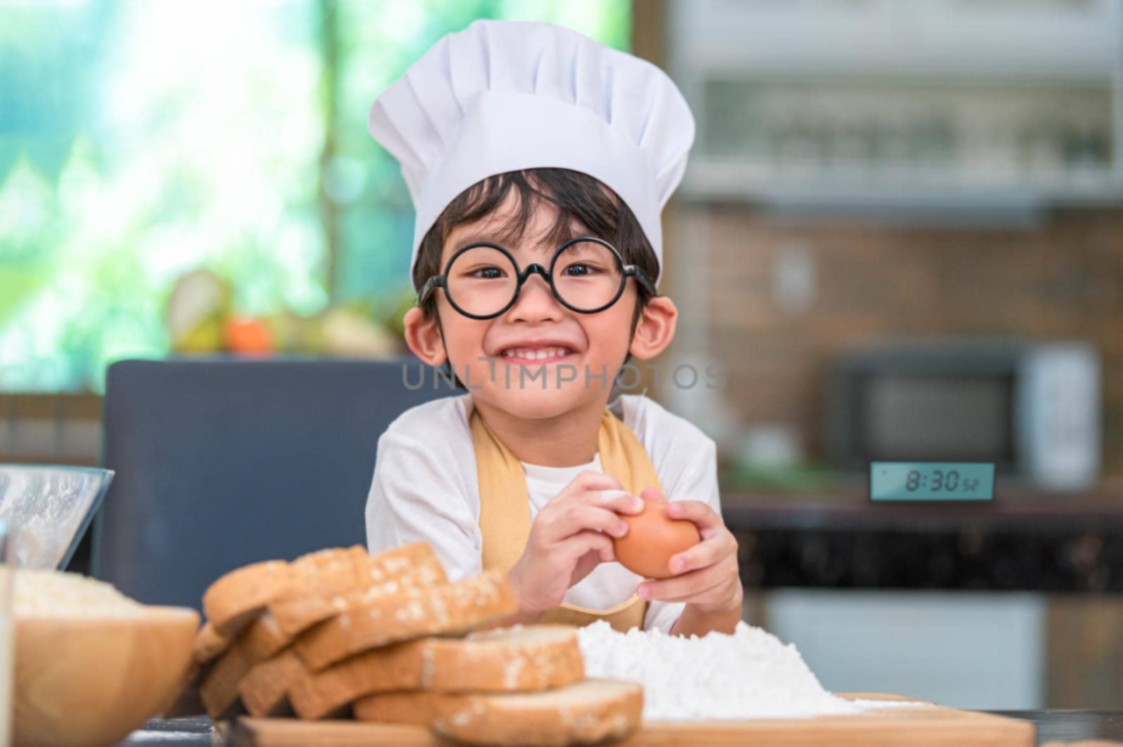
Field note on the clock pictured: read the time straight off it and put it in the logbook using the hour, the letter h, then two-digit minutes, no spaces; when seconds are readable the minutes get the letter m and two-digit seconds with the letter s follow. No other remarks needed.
8h30
